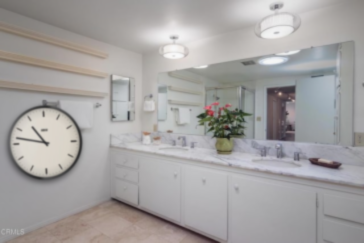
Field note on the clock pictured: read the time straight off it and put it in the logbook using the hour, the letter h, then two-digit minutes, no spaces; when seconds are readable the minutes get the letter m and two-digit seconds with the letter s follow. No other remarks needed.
10h47
